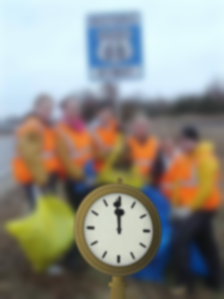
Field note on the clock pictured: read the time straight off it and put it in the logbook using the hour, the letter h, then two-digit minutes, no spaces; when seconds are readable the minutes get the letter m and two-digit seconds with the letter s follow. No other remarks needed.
11h59
